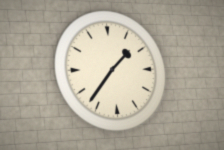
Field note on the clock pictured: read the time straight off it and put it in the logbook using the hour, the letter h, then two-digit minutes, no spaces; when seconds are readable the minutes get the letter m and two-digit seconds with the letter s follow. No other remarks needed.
1h37
